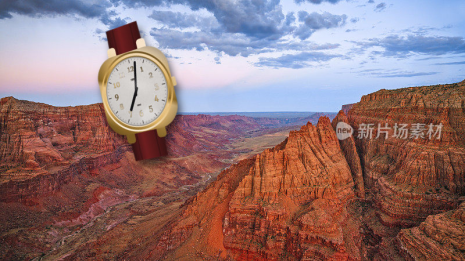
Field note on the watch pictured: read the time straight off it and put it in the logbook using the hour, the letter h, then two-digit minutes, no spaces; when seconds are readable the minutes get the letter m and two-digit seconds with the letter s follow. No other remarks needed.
7h02
